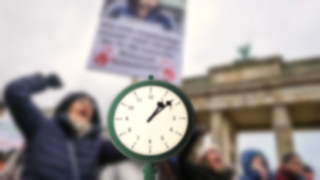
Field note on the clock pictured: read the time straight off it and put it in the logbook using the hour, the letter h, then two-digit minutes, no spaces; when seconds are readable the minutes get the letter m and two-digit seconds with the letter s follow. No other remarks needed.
1h08
